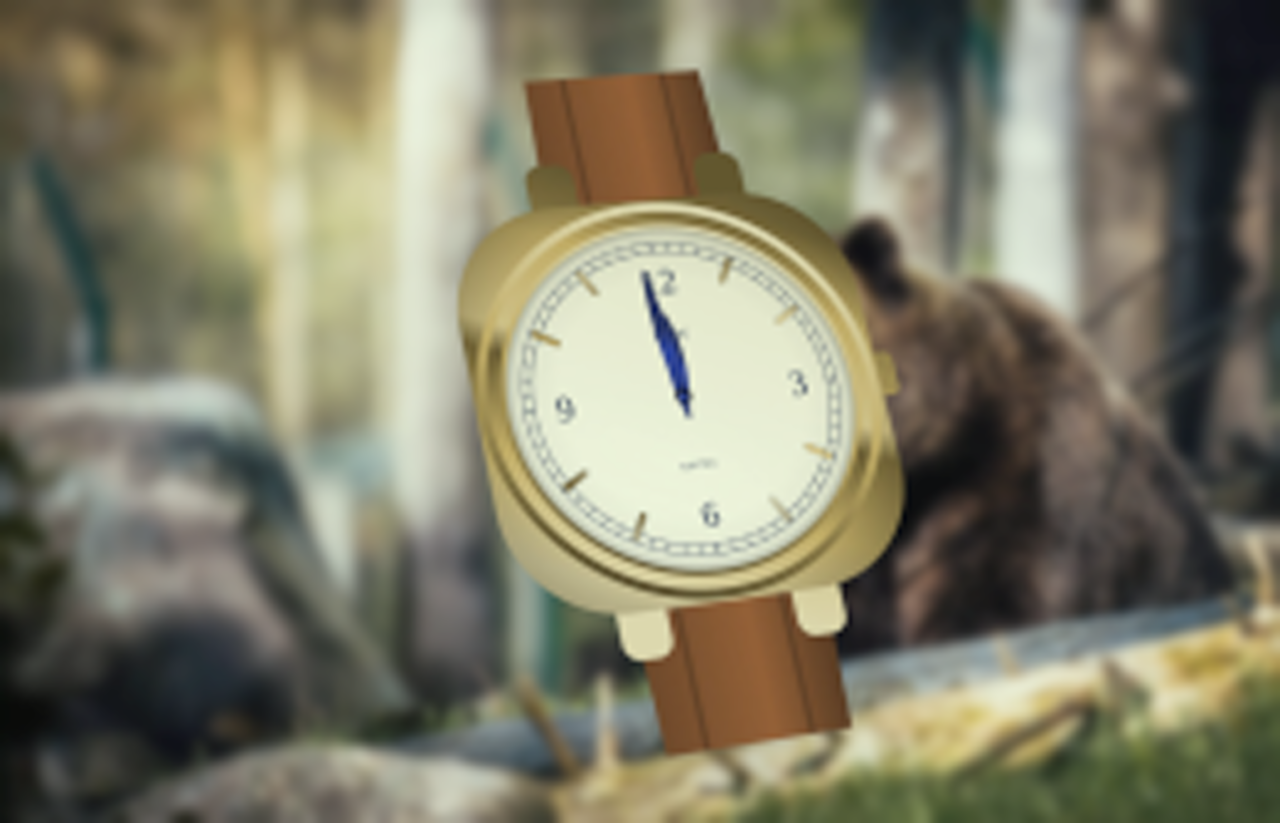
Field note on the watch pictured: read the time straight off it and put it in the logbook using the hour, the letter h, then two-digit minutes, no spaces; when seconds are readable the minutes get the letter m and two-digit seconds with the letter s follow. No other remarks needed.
11h59
